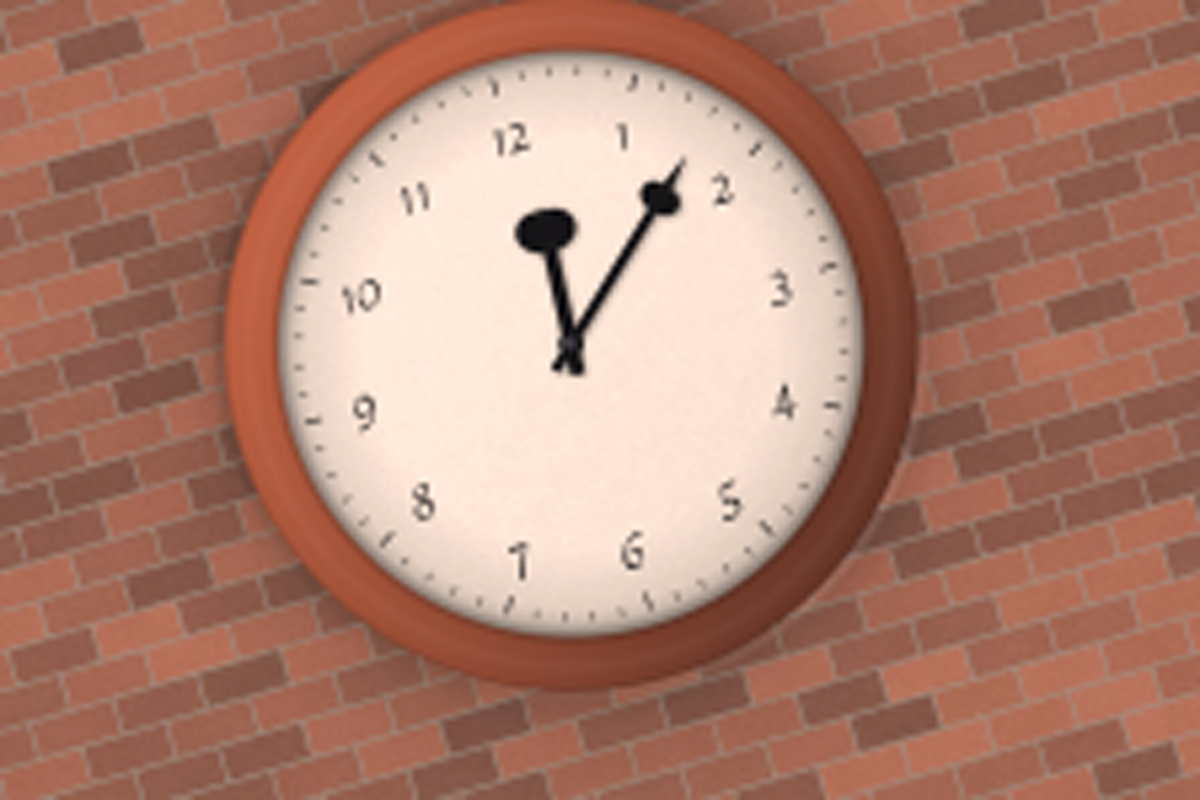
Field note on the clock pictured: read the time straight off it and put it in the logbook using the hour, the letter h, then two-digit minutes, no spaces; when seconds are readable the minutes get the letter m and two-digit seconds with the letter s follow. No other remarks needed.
12h08
